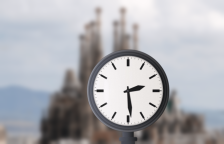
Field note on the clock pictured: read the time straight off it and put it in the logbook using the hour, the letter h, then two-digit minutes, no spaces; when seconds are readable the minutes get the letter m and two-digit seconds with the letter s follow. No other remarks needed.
2h29
